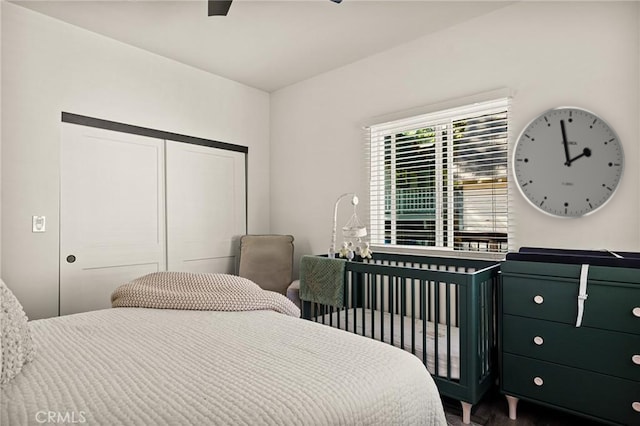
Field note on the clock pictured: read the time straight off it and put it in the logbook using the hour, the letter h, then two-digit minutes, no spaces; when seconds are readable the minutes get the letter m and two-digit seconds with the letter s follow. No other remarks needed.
1h58
